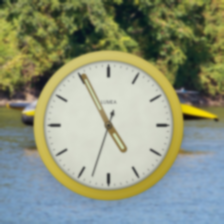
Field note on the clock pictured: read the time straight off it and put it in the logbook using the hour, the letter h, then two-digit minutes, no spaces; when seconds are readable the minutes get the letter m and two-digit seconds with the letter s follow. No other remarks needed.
4h55m33s
